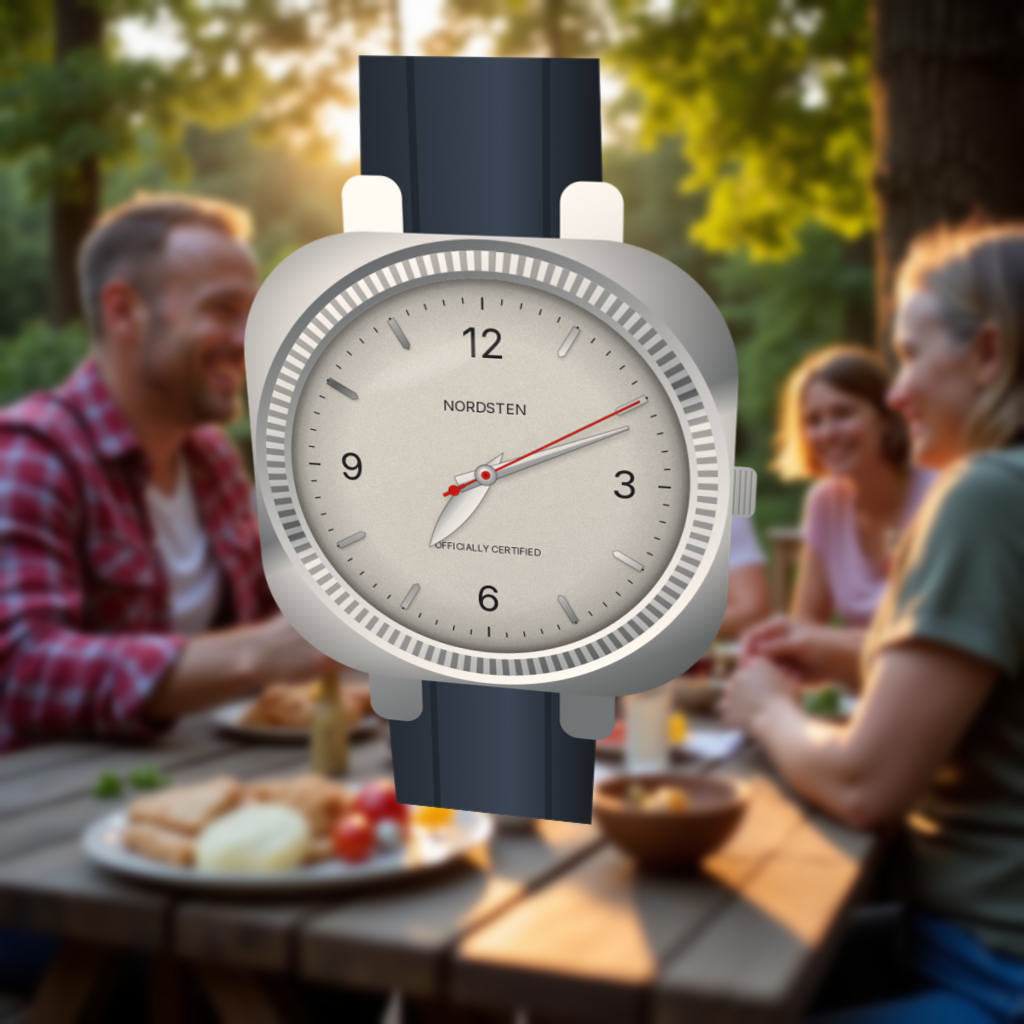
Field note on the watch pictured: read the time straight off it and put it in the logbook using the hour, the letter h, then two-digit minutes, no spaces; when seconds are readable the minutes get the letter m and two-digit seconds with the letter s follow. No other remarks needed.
7h11m10s
